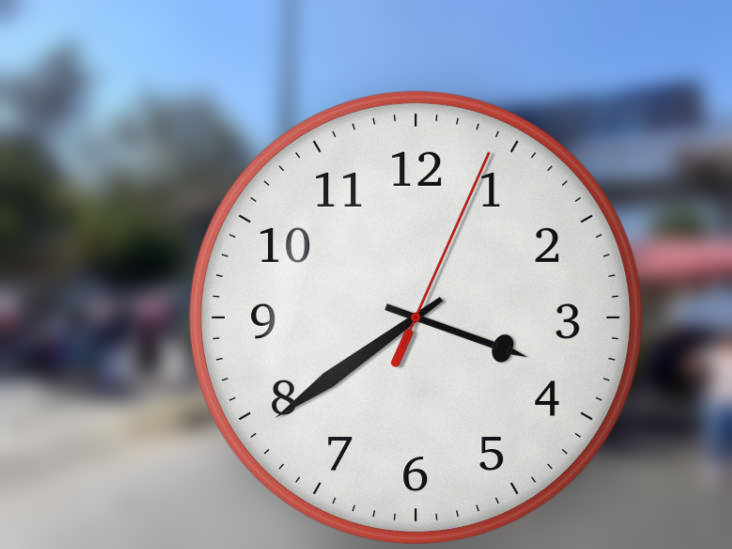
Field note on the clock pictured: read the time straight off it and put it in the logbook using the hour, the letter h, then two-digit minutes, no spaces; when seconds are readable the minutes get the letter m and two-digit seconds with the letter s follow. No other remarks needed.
3h39m04s
